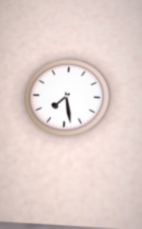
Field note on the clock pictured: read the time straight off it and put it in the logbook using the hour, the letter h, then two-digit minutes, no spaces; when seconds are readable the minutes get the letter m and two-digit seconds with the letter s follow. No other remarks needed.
7h28
